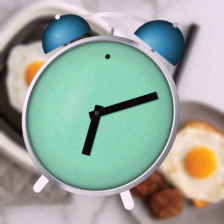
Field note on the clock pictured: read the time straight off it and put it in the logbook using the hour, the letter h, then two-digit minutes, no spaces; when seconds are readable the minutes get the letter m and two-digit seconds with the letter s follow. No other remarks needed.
6h11
